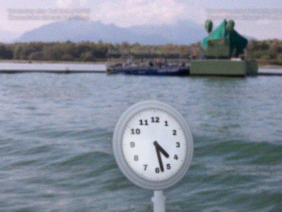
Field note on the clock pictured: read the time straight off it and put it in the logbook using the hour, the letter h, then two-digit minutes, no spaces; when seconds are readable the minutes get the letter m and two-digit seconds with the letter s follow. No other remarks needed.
4h28
